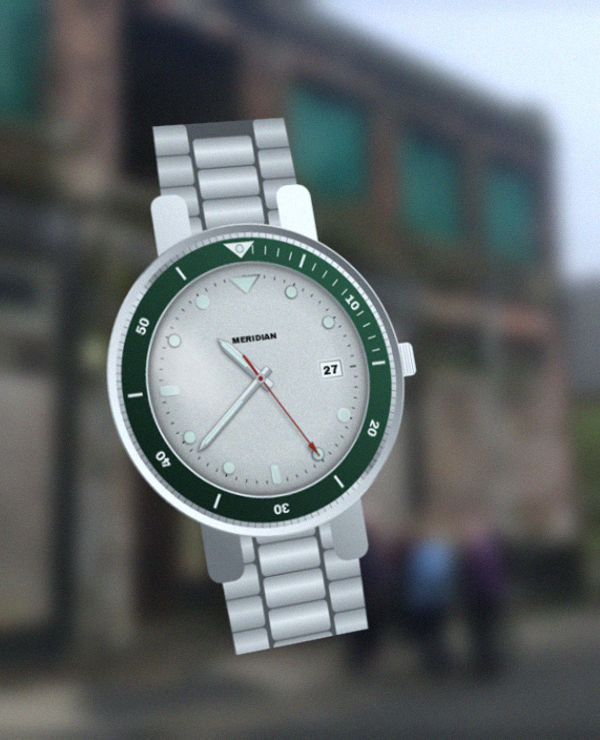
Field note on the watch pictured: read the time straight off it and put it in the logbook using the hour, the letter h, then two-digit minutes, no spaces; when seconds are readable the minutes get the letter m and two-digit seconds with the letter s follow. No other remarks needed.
10h38m25s
